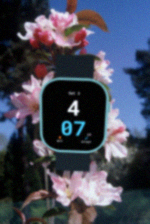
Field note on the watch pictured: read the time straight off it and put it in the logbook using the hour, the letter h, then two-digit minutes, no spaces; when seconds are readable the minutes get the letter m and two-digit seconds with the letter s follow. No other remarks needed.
4h07
